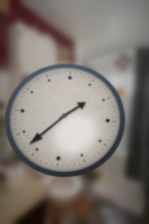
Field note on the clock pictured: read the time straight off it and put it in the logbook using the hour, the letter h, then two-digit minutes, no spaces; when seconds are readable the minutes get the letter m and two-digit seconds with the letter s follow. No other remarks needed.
1h37
